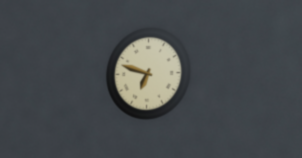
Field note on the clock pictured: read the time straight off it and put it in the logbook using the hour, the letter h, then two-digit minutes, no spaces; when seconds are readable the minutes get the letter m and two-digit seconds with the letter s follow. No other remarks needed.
6h48
